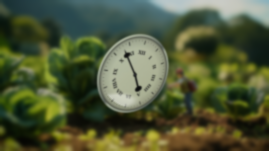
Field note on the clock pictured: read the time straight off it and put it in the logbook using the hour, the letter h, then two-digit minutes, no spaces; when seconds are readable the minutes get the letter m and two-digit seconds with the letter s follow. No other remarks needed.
4h53
